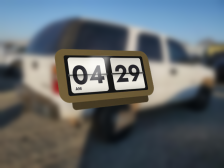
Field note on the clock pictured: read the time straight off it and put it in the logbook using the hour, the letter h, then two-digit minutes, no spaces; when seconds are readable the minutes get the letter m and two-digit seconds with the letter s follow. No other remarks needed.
4h29
